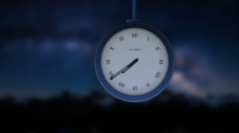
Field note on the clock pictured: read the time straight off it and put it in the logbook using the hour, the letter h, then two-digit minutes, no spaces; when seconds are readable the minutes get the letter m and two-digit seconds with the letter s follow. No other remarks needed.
7h39
